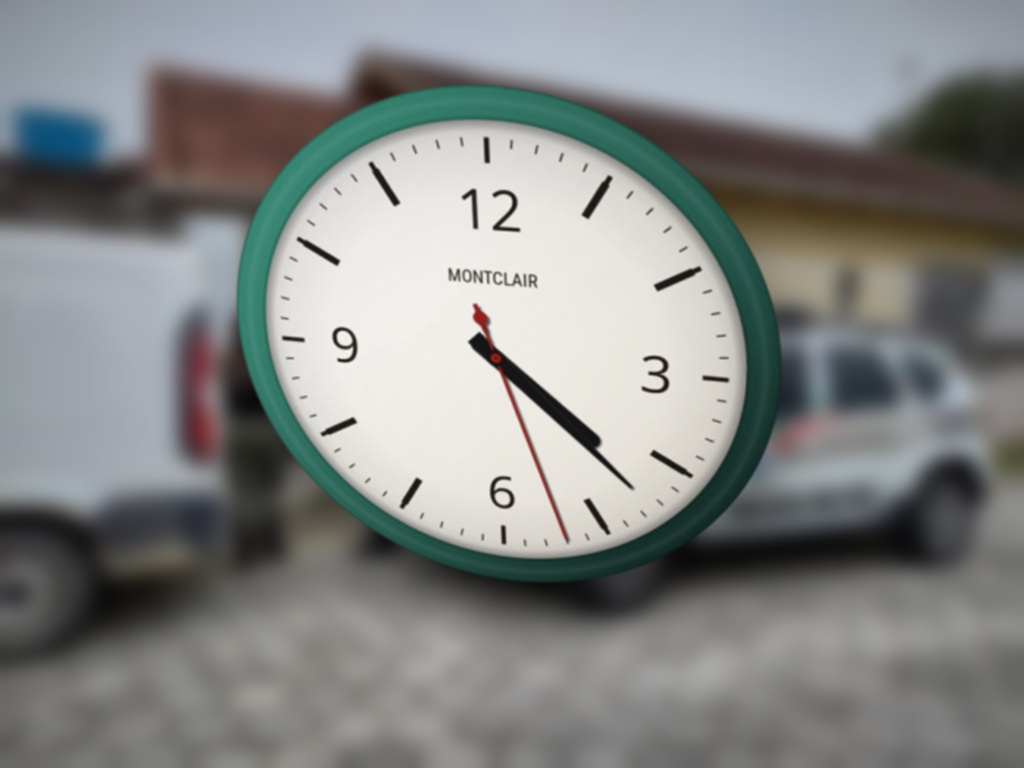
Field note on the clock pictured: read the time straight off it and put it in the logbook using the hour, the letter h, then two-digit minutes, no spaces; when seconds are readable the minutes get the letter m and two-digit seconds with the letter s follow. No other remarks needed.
4h22m27s
